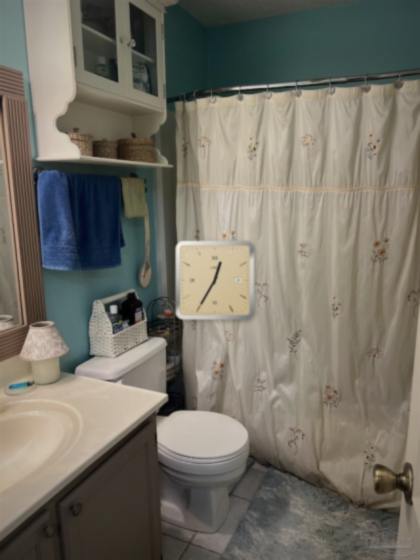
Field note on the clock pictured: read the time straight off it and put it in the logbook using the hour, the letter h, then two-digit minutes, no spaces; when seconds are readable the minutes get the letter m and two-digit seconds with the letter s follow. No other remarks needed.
12h35
